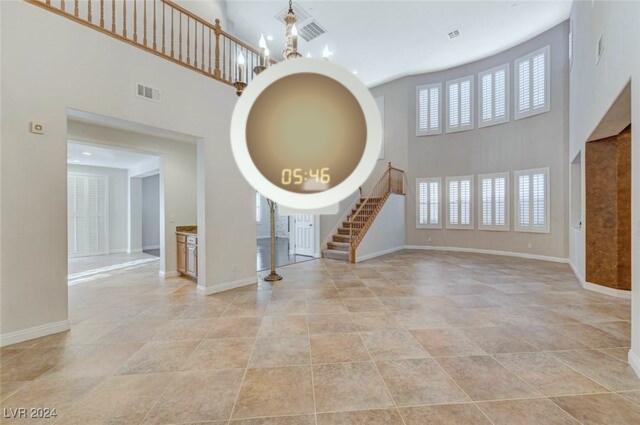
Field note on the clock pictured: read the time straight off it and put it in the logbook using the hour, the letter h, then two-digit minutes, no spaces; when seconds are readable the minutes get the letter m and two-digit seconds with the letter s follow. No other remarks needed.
5h46
